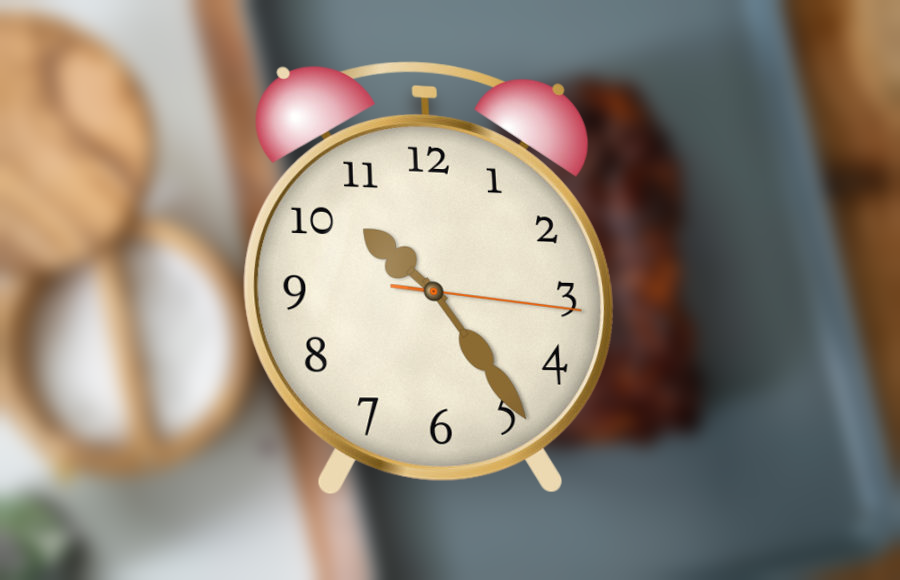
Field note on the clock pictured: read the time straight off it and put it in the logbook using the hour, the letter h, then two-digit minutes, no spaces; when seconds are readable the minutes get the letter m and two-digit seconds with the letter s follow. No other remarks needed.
10h24m16s
